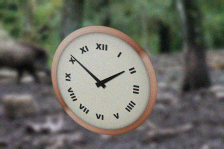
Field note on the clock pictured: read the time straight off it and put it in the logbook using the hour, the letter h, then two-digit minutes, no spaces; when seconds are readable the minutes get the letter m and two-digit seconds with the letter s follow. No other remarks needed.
1h51
